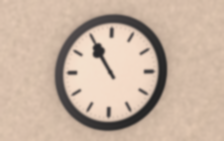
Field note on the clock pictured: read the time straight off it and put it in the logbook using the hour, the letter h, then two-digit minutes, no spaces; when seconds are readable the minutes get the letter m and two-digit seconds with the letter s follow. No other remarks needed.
10h55
